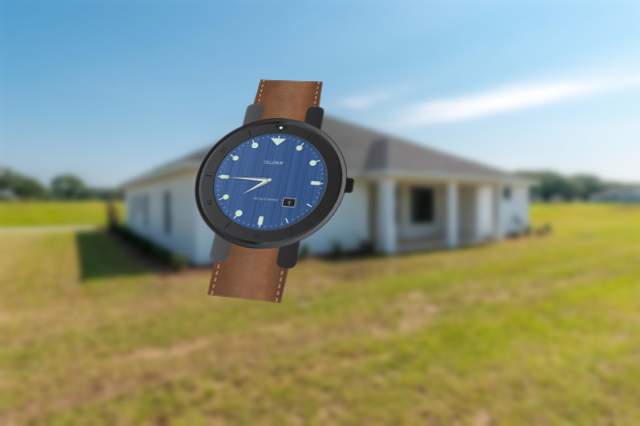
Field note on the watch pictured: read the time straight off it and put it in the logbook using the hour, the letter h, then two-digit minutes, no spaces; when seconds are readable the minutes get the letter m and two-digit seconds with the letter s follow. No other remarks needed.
7h45
